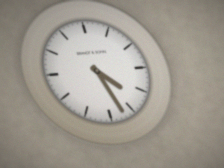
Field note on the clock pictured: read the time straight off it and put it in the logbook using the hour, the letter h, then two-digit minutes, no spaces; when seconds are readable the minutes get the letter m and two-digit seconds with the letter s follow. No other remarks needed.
4h27
